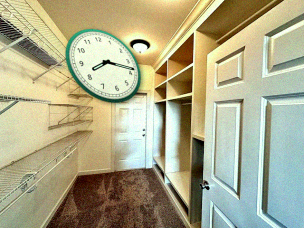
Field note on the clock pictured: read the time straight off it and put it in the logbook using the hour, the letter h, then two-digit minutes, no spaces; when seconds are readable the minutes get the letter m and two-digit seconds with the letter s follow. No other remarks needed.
8h18
